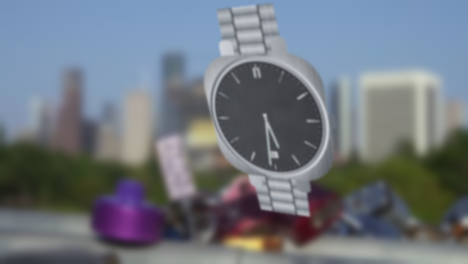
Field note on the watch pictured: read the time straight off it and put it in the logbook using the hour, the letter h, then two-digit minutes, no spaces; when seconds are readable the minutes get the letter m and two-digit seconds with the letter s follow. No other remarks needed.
5h31
